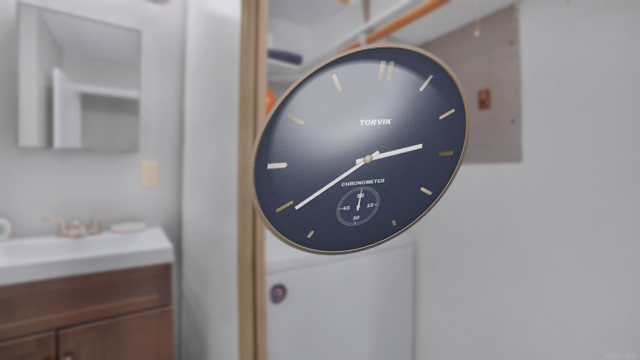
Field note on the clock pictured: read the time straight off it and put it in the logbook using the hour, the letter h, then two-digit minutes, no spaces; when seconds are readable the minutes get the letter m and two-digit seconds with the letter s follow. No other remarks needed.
2h39
